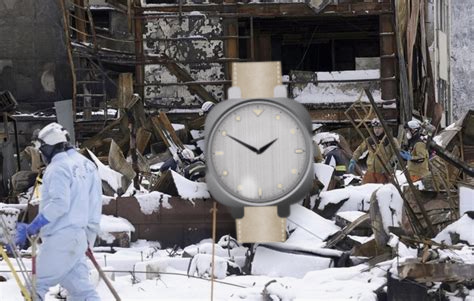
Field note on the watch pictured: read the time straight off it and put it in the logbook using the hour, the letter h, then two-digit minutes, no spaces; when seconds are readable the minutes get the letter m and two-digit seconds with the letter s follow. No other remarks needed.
1h50
